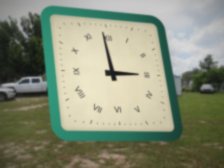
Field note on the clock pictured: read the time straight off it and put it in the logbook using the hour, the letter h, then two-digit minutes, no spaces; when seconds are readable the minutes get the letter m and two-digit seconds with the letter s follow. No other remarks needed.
2h59
